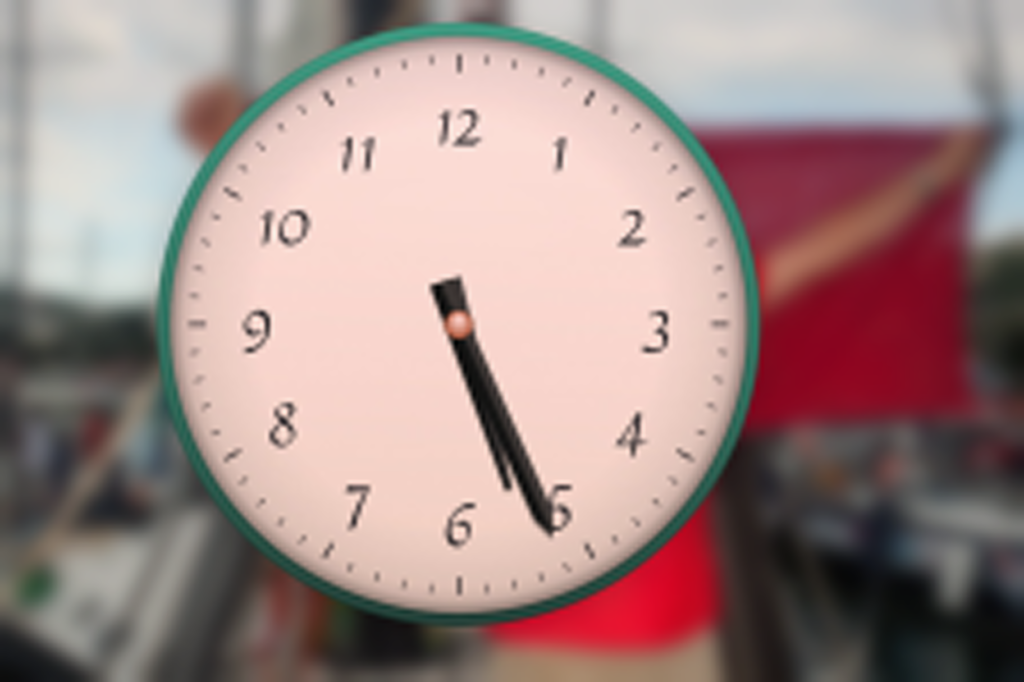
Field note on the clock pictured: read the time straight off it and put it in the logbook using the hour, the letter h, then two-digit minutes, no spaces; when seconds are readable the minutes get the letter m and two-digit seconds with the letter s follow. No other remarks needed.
5h26
